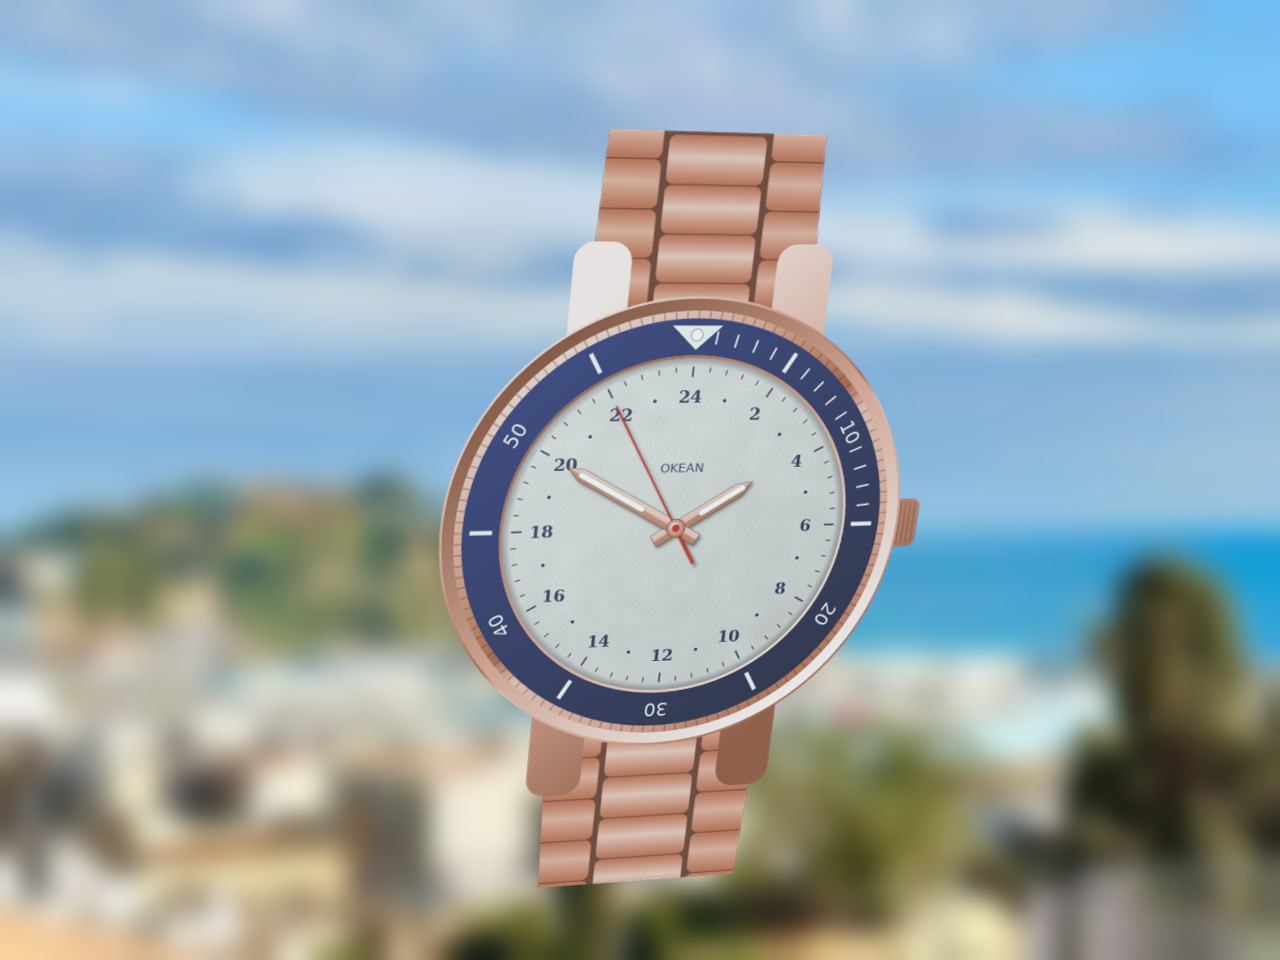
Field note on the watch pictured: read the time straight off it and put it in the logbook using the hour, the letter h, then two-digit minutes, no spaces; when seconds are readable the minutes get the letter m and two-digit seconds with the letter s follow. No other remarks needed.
3h49m55s
